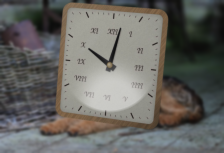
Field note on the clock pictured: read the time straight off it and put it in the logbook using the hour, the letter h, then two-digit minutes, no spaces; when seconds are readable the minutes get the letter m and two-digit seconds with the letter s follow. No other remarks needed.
10h02
